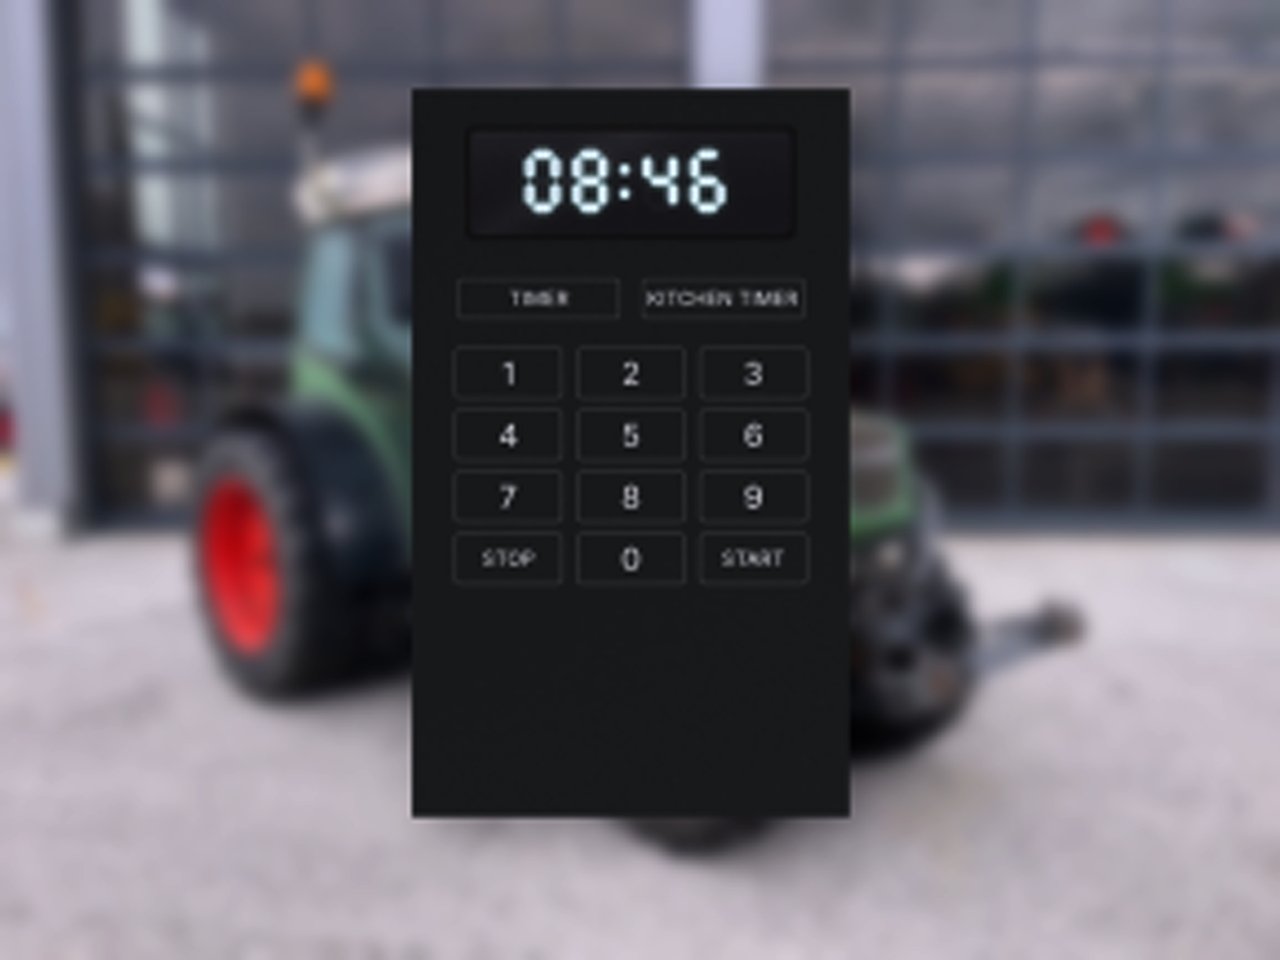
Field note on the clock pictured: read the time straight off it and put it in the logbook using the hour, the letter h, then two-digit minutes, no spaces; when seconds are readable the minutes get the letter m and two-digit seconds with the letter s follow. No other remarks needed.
8h46
